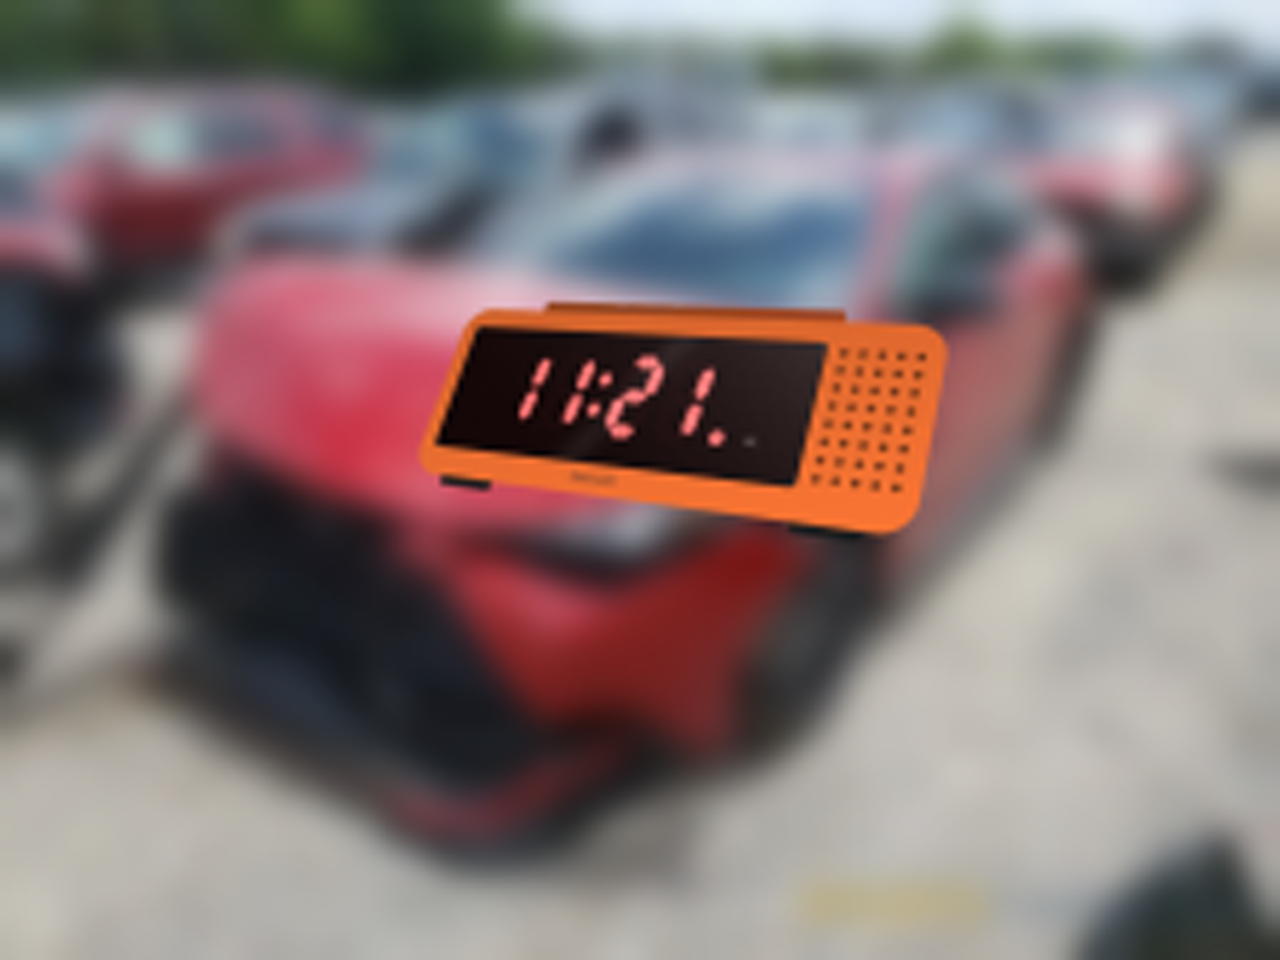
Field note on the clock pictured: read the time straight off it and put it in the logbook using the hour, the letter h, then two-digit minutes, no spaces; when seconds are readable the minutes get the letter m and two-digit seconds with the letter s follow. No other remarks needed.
11h21
